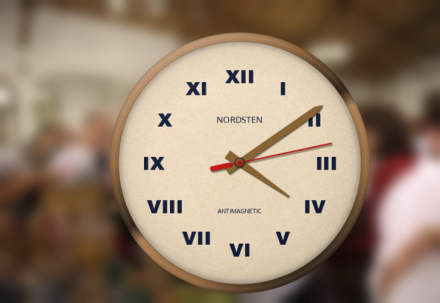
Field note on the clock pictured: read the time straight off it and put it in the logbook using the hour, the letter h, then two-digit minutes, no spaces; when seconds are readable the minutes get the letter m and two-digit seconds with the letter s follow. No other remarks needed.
4h09m13s
